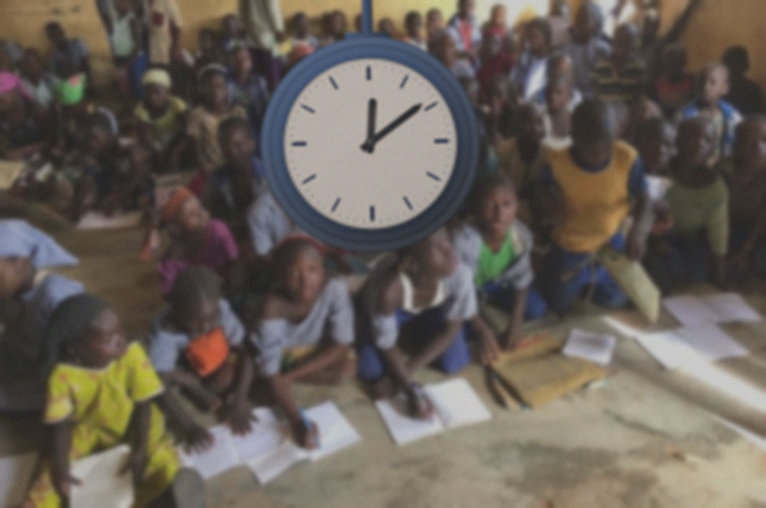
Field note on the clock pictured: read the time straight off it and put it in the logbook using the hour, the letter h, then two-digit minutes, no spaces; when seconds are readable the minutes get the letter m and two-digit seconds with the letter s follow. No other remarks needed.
12h09
